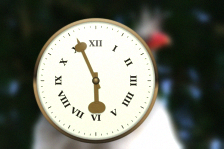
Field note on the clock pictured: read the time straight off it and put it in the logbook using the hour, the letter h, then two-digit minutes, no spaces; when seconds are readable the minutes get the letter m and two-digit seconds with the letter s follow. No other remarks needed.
5h56
